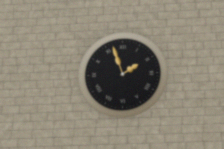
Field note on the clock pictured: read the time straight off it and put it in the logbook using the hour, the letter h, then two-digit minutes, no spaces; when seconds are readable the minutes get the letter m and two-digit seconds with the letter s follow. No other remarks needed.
1h57
